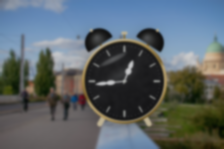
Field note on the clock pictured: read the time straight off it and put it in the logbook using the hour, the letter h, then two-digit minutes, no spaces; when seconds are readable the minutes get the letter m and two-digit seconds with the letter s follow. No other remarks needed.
12h44
